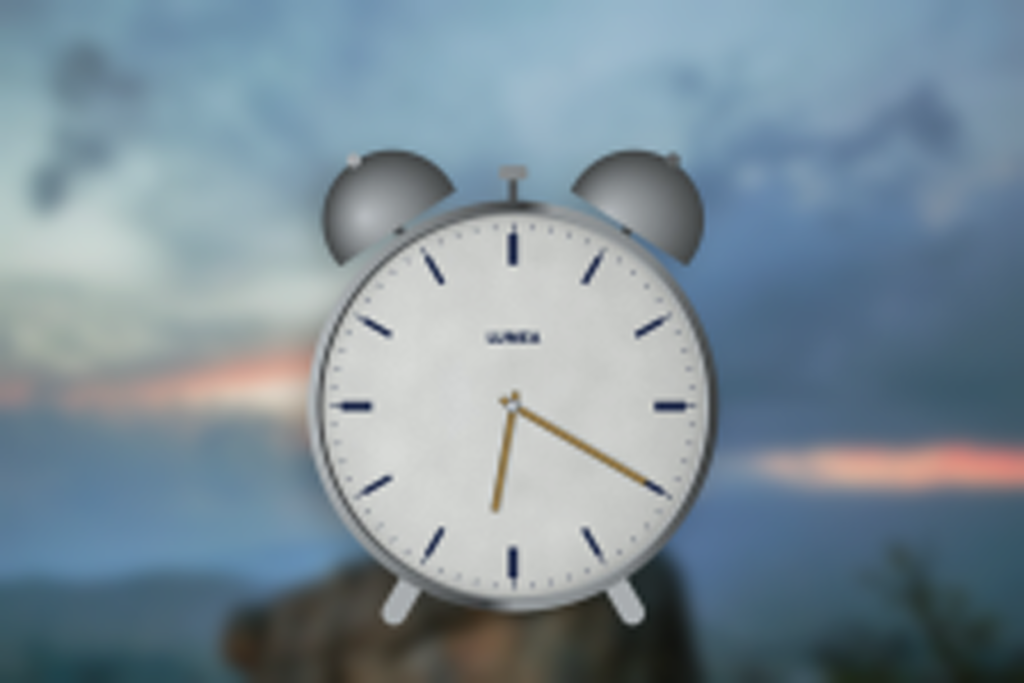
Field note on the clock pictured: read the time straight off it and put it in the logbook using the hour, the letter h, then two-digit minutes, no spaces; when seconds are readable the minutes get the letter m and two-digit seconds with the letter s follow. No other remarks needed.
6h20
